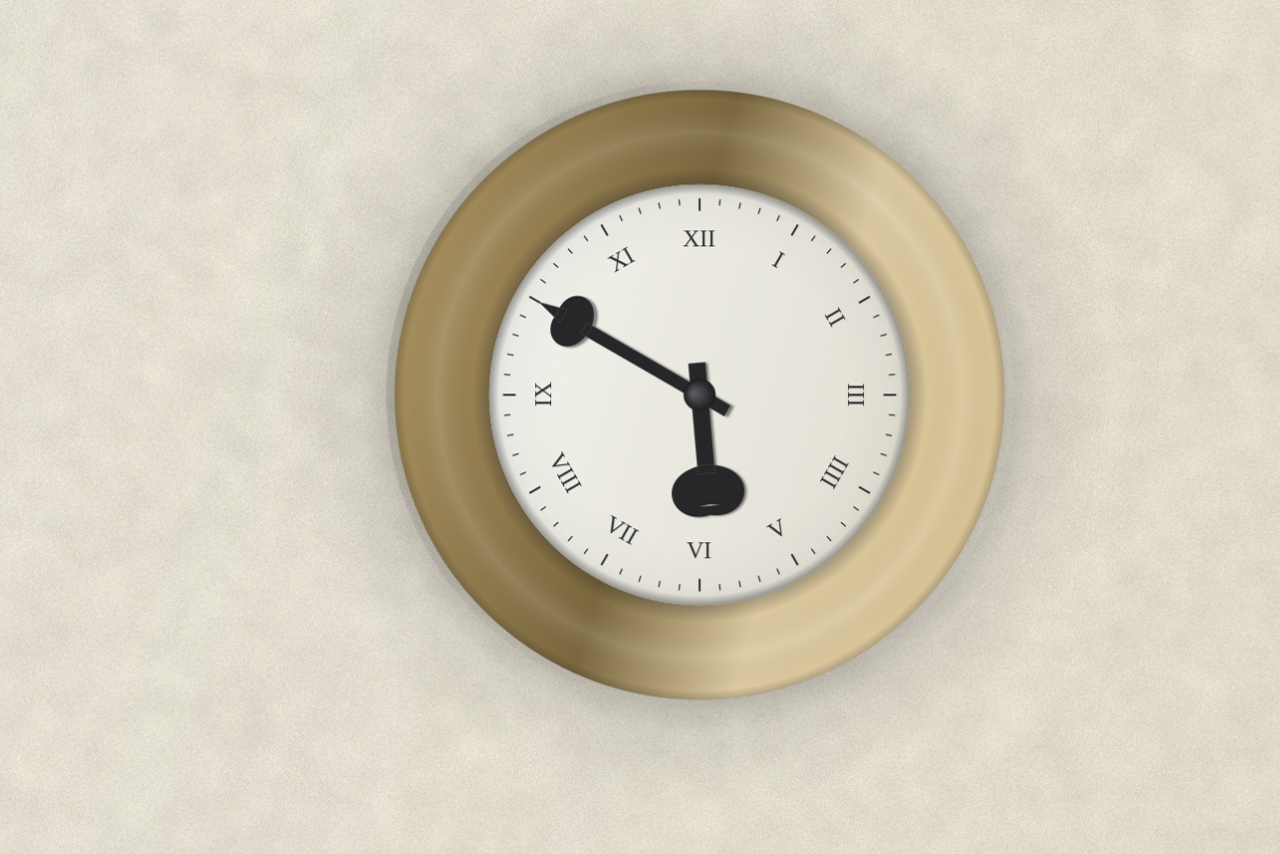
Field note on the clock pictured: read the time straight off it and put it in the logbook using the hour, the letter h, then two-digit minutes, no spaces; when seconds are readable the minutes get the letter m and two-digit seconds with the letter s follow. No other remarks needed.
5h50
